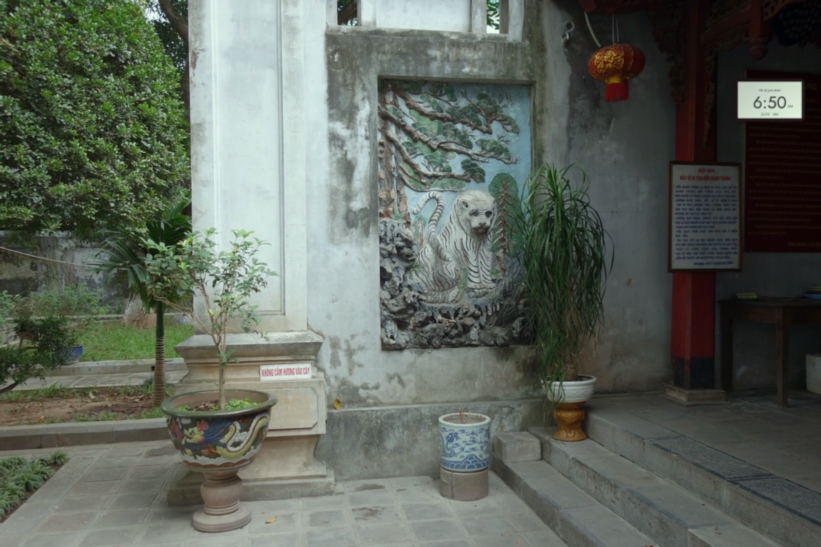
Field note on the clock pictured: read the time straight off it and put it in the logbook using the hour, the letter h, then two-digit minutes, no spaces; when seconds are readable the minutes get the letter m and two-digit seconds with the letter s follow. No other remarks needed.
6h50
